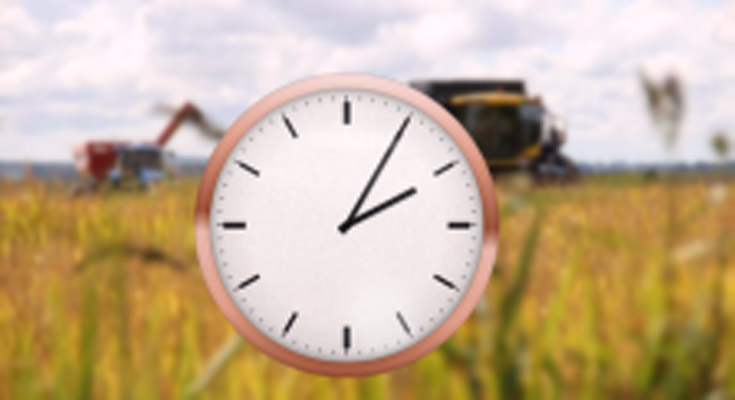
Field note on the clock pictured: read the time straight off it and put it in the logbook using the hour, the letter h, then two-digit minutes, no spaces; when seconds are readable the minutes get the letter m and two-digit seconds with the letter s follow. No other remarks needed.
2h05
